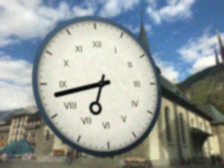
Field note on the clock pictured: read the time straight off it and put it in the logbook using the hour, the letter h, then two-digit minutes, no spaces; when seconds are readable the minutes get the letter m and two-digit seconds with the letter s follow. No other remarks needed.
6h43
